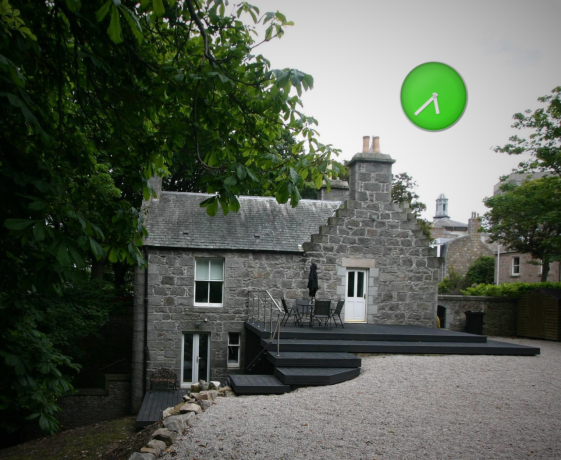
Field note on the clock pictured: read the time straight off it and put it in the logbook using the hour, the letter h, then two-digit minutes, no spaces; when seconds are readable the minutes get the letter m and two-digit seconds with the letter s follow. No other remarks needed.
5h38
